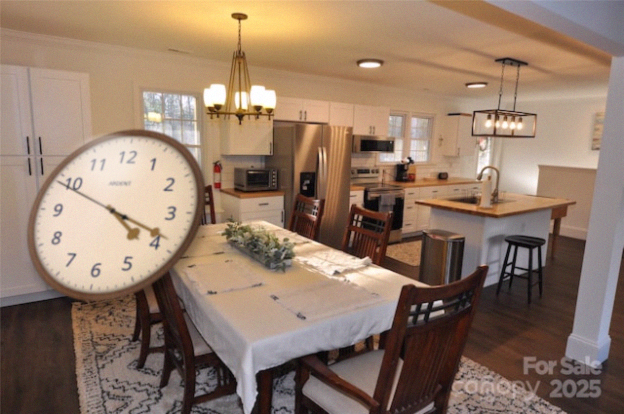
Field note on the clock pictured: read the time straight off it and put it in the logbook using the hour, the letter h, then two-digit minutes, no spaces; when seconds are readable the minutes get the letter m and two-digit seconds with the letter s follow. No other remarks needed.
4h18m49s
